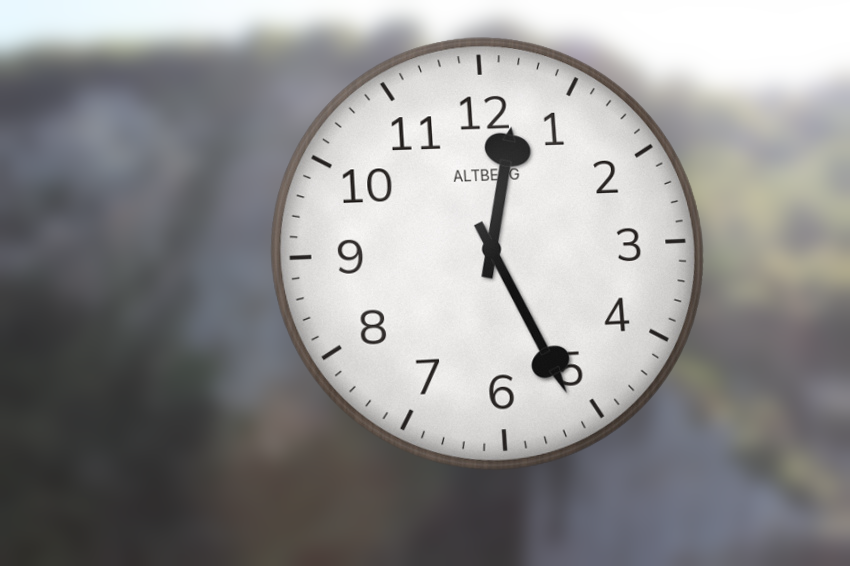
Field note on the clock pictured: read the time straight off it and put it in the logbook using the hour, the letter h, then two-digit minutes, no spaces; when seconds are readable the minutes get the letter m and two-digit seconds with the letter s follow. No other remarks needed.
12h26
